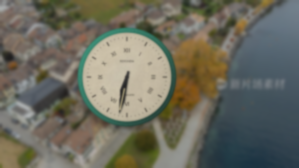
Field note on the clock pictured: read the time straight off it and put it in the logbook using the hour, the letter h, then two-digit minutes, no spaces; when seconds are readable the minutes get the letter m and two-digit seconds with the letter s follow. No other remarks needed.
6h32
